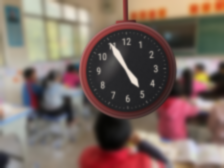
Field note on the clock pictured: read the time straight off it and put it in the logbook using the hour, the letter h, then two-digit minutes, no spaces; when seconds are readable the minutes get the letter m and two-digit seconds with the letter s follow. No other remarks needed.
4h55
